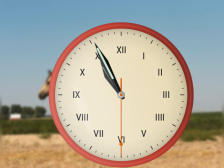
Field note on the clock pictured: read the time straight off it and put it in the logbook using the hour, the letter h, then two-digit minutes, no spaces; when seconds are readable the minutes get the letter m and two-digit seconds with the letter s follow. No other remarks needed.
10h55m30s
